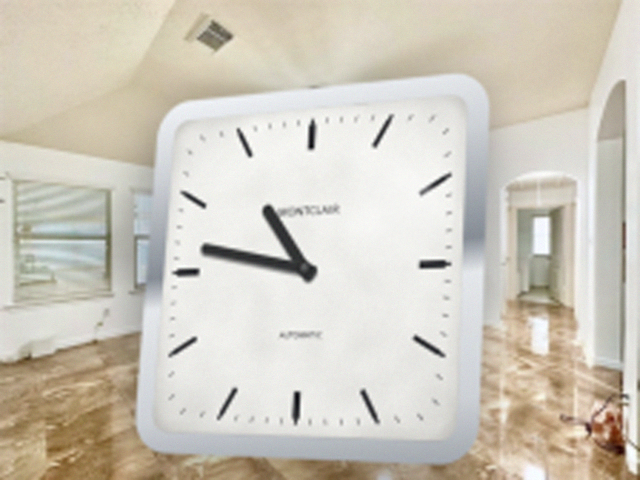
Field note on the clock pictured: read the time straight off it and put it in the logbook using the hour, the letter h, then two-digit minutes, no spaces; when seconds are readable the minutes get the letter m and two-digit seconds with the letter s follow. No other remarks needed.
10h47
